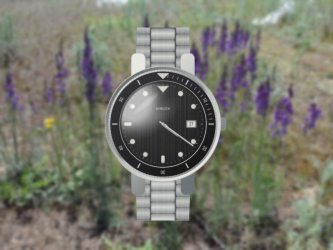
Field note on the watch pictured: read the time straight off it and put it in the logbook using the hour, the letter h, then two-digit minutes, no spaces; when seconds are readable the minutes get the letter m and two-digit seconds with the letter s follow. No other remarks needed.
4h21
